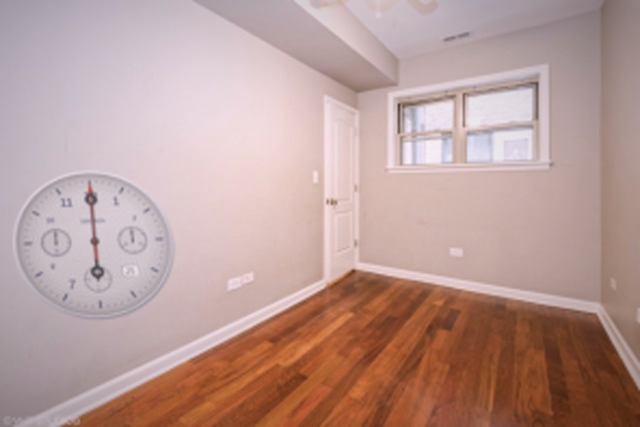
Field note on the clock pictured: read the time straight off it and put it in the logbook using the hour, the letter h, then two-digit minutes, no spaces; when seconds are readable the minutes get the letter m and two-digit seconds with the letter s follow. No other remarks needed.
6h00
